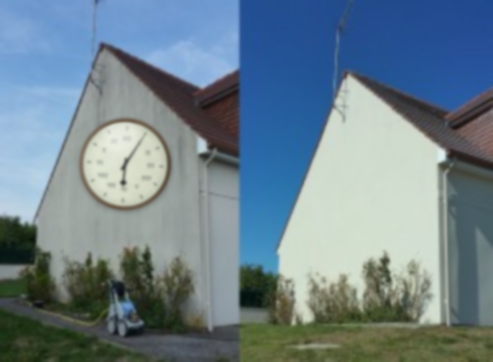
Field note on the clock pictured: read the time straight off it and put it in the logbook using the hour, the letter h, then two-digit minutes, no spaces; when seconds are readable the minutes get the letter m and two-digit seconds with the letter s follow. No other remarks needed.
6h05
